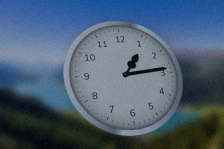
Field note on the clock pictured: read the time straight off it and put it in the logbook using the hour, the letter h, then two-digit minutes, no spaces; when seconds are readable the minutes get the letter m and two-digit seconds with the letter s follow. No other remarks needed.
1h14
